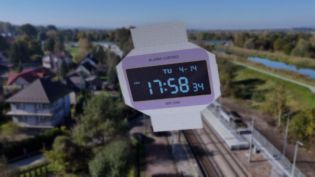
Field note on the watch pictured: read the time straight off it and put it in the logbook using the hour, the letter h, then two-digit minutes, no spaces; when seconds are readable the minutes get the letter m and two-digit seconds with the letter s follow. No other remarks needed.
17h58m34s
